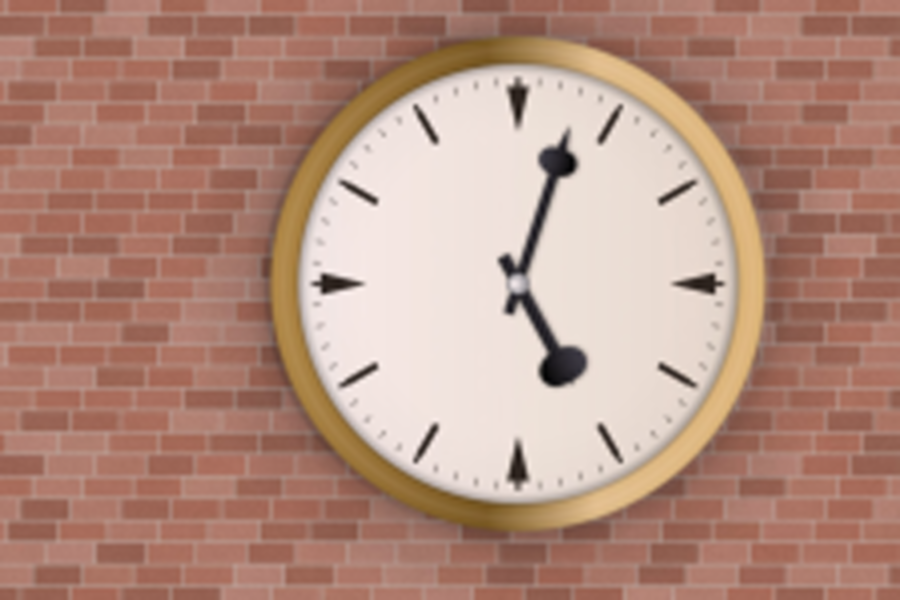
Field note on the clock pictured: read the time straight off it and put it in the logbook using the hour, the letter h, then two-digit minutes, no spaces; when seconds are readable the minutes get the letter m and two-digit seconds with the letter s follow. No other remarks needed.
5h03
